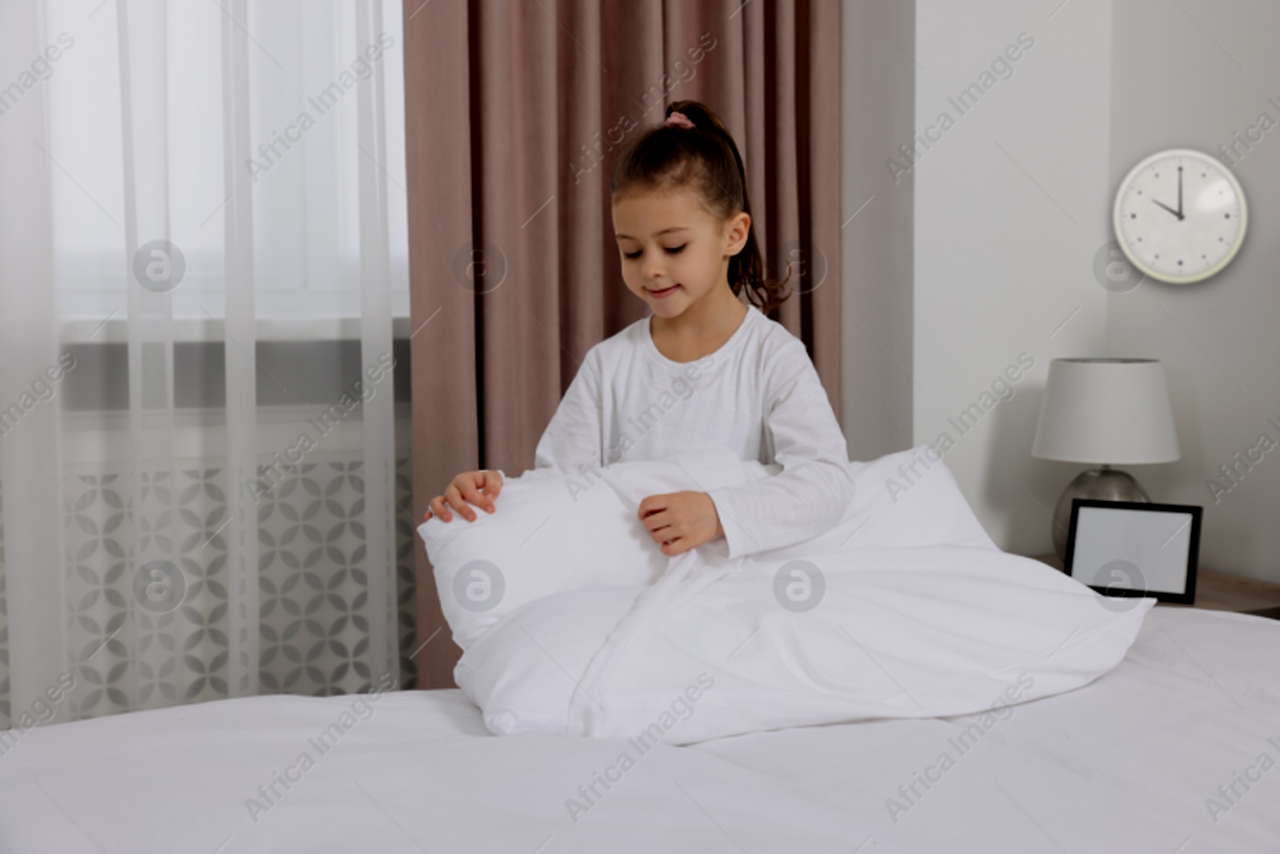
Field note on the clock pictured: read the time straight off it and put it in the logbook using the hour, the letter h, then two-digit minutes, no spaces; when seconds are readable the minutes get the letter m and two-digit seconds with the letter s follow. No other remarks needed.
10h00
